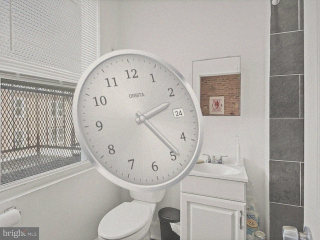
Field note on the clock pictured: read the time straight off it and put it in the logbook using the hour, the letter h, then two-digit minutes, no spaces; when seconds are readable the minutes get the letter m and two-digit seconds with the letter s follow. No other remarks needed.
2h24
